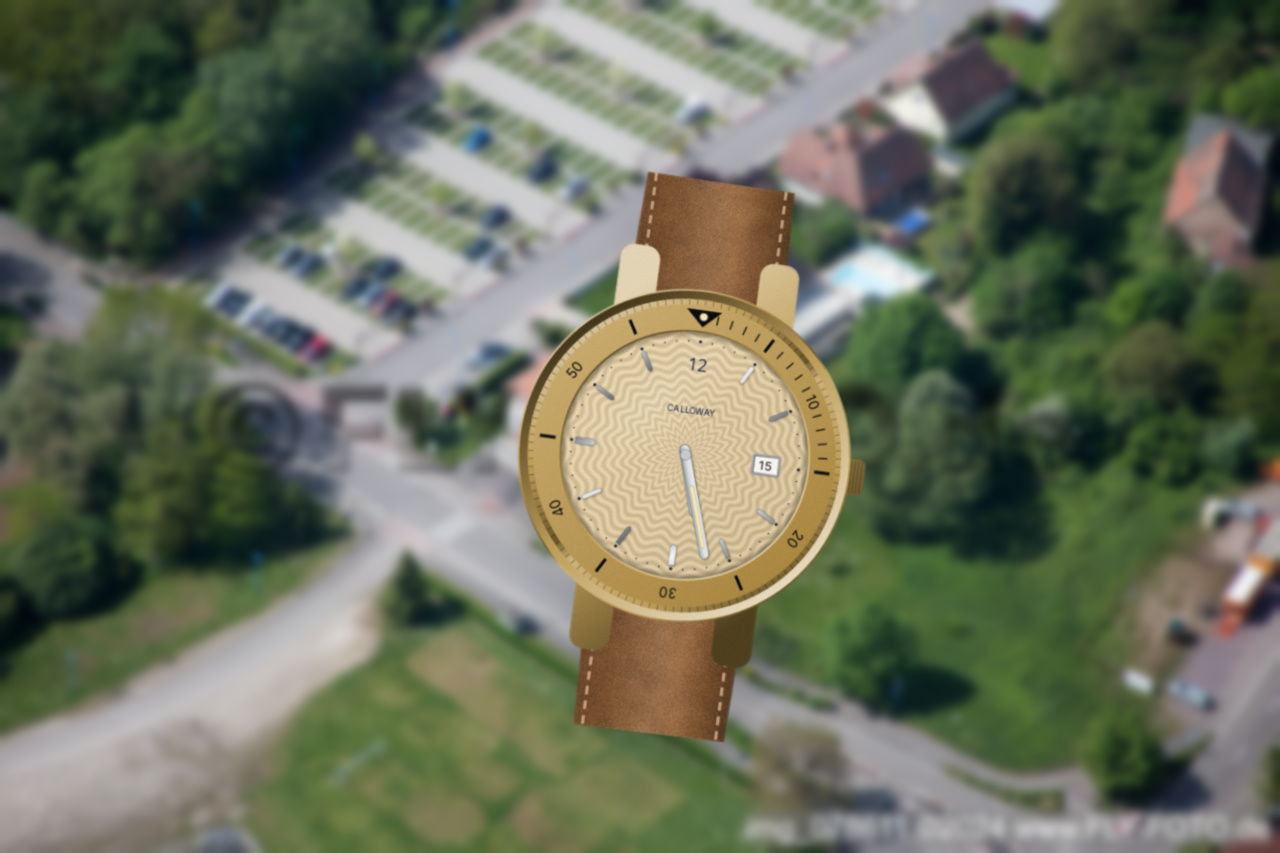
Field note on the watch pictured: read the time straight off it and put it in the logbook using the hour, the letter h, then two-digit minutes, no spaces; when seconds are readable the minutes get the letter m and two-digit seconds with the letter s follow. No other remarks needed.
5h27
